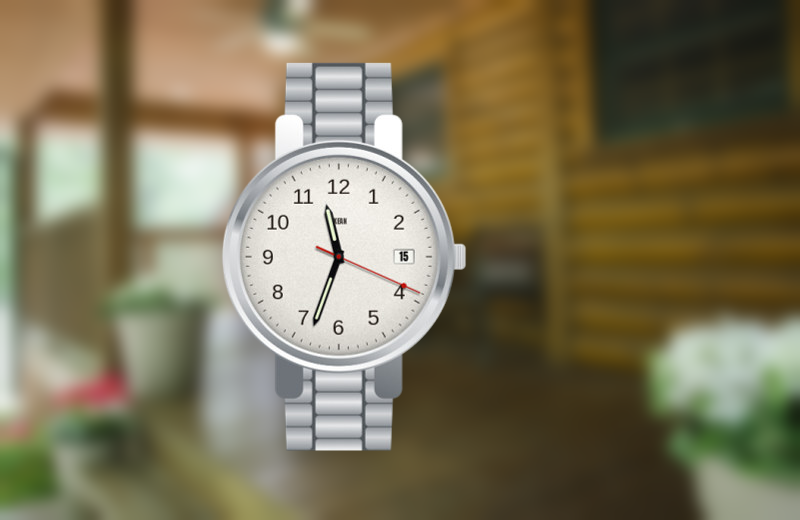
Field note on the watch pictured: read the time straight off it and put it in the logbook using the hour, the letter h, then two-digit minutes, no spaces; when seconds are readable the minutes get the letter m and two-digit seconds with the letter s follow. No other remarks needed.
11h33m19s
